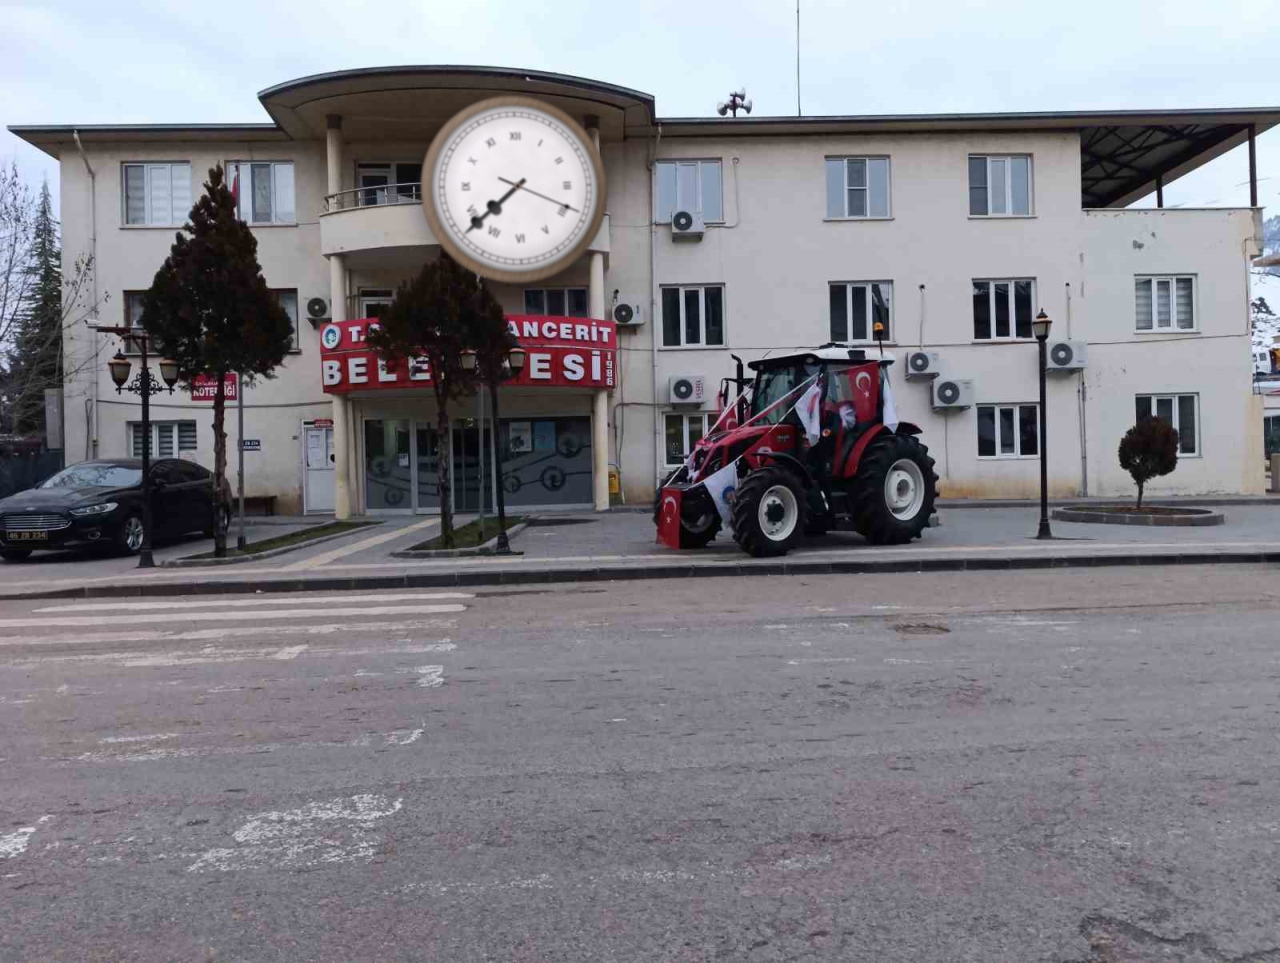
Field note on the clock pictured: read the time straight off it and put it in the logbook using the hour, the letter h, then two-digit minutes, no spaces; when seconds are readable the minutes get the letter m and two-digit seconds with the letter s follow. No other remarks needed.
7h38m19s
